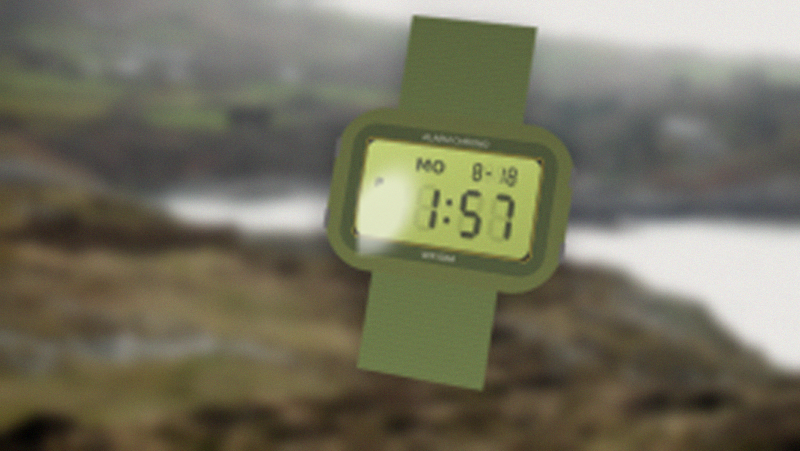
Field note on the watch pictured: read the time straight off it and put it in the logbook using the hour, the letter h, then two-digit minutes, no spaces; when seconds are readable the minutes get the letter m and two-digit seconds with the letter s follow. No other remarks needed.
1h57
